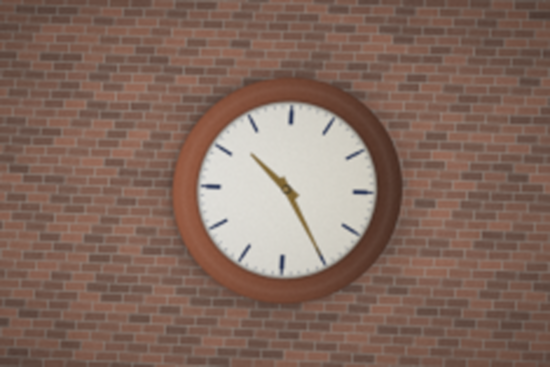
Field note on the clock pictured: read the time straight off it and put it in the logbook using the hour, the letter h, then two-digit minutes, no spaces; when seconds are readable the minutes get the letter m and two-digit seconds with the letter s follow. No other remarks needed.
10h25
